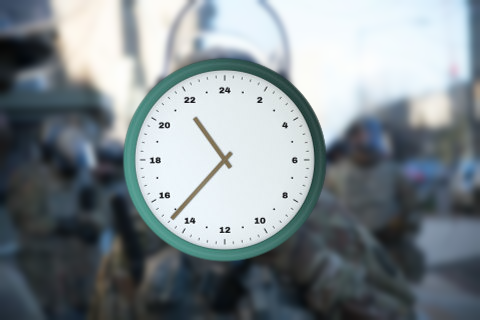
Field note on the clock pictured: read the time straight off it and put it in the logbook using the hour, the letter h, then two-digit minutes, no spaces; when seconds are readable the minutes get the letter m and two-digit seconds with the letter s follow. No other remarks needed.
21h37
